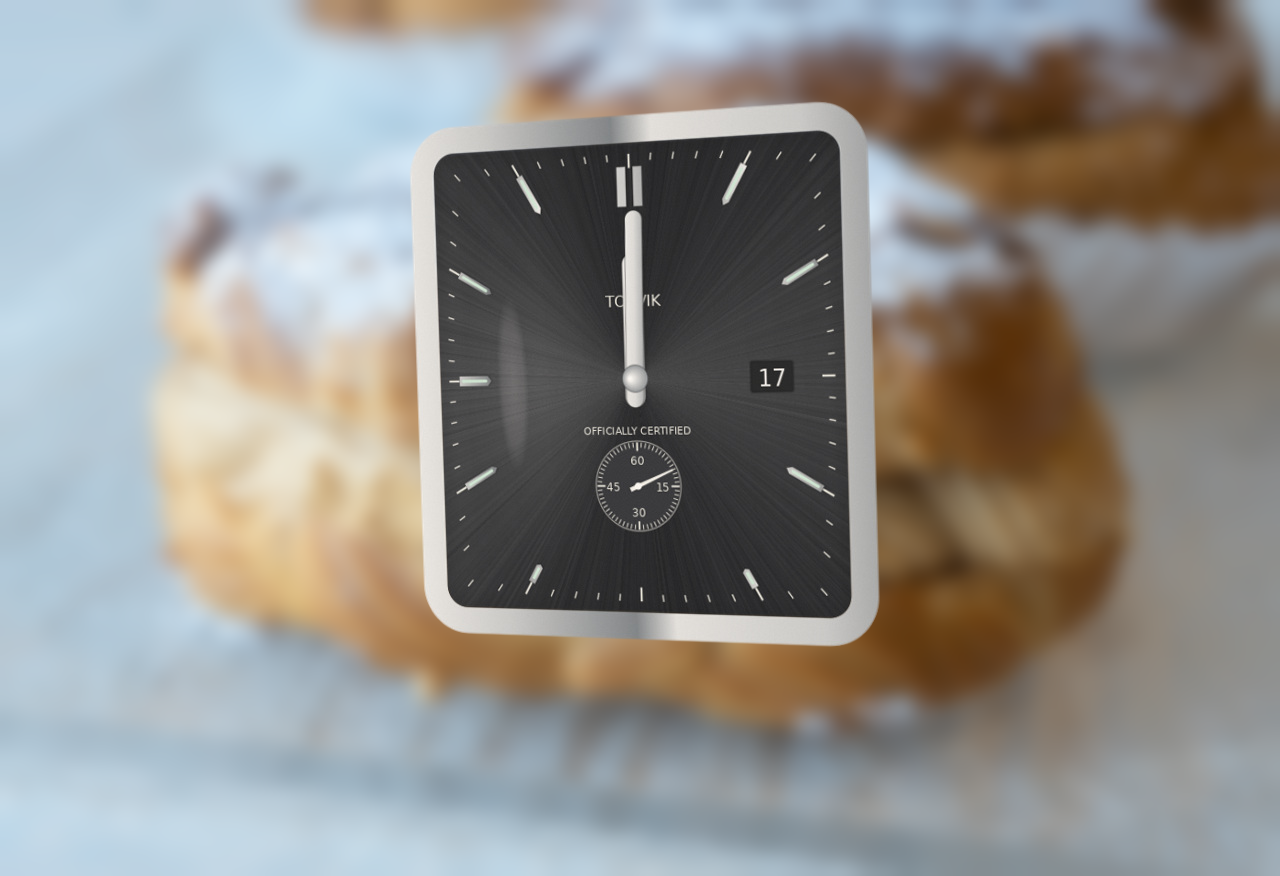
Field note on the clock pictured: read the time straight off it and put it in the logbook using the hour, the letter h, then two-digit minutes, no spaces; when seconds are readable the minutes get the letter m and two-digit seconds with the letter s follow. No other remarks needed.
12h00m11s
